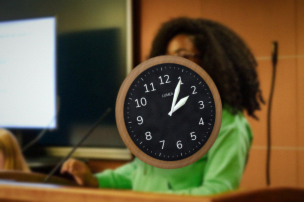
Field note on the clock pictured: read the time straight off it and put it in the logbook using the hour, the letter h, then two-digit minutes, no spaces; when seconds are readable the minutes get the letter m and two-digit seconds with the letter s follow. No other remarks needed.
2h05
